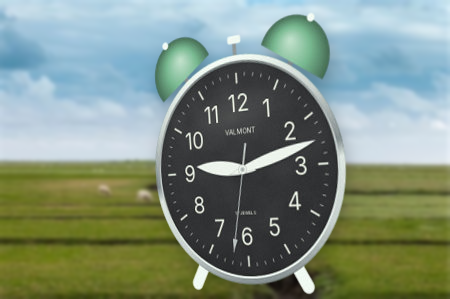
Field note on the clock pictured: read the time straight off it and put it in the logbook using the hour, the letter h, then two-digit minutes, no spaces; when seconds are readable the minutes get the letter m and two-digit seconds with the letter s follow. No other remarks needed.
9h12m32s
